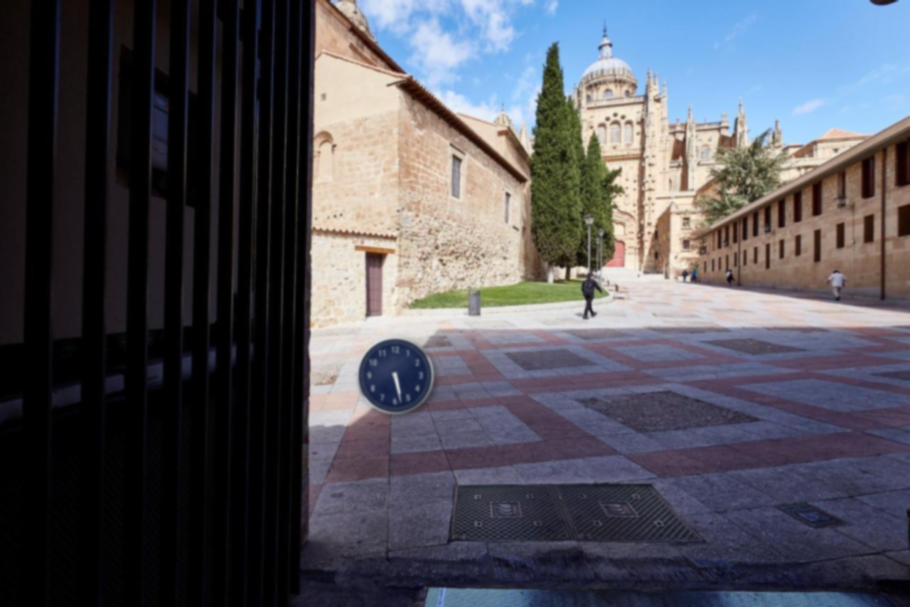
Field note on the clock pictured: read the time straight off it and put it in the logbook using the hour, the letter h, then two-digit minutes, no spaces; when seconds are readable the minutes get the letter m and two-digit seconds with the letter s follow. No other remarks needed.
5h28
